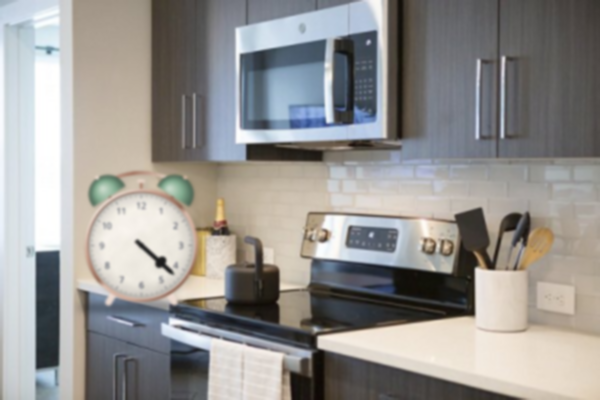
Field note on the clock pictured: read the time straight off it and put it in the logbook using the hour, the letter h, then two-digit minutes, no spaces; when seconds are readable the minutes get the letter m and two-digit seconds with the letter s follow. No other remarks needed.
4h22
